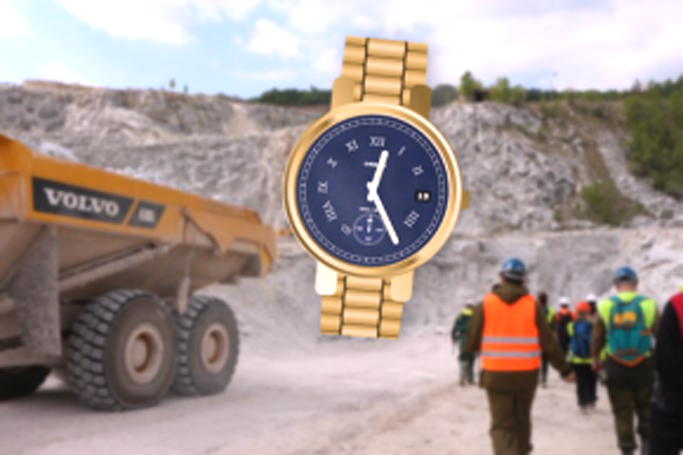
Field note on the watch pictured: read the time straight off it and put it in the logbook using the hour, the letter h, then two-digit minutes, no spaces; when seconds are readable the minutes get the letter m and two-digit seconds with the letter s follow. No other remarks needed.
12h25
